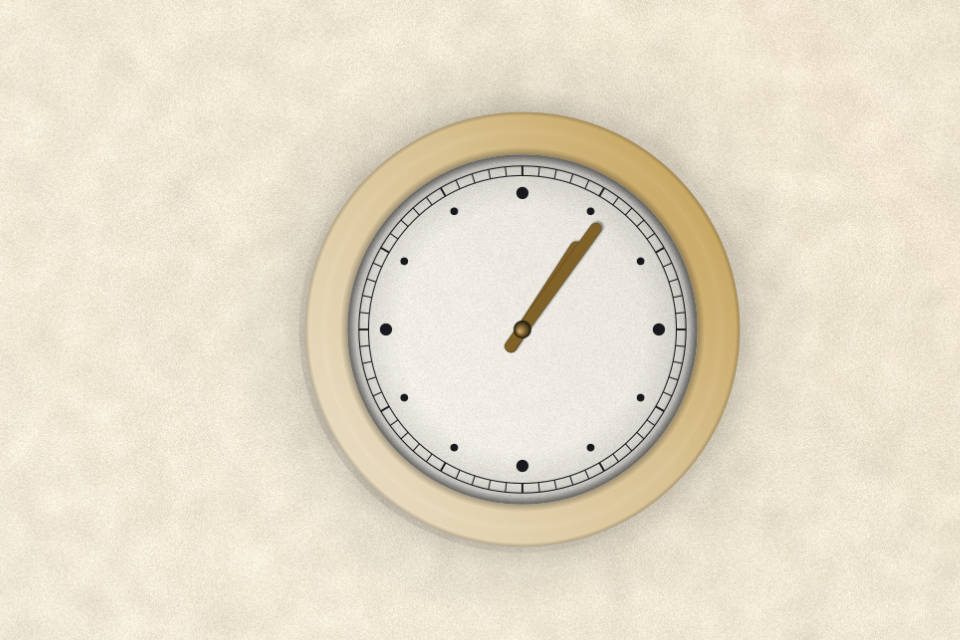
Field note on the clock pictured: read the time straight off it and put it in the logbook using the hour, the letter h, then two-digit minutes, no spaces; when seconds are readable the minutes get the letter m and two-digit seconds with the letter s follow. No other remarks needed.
1h06
